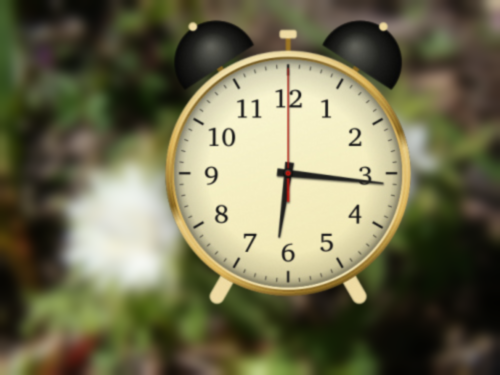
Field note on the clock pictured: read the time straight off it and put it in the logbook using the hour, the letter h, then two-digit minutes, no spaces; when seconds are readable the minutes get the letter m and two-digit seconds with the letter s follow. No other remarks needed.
6h16m00s
